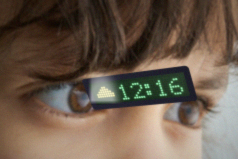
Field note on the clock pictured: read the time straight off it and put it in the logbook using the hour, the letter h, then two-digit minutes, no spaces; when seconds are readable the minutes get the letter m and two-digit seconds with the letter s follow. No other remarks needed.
12h16
